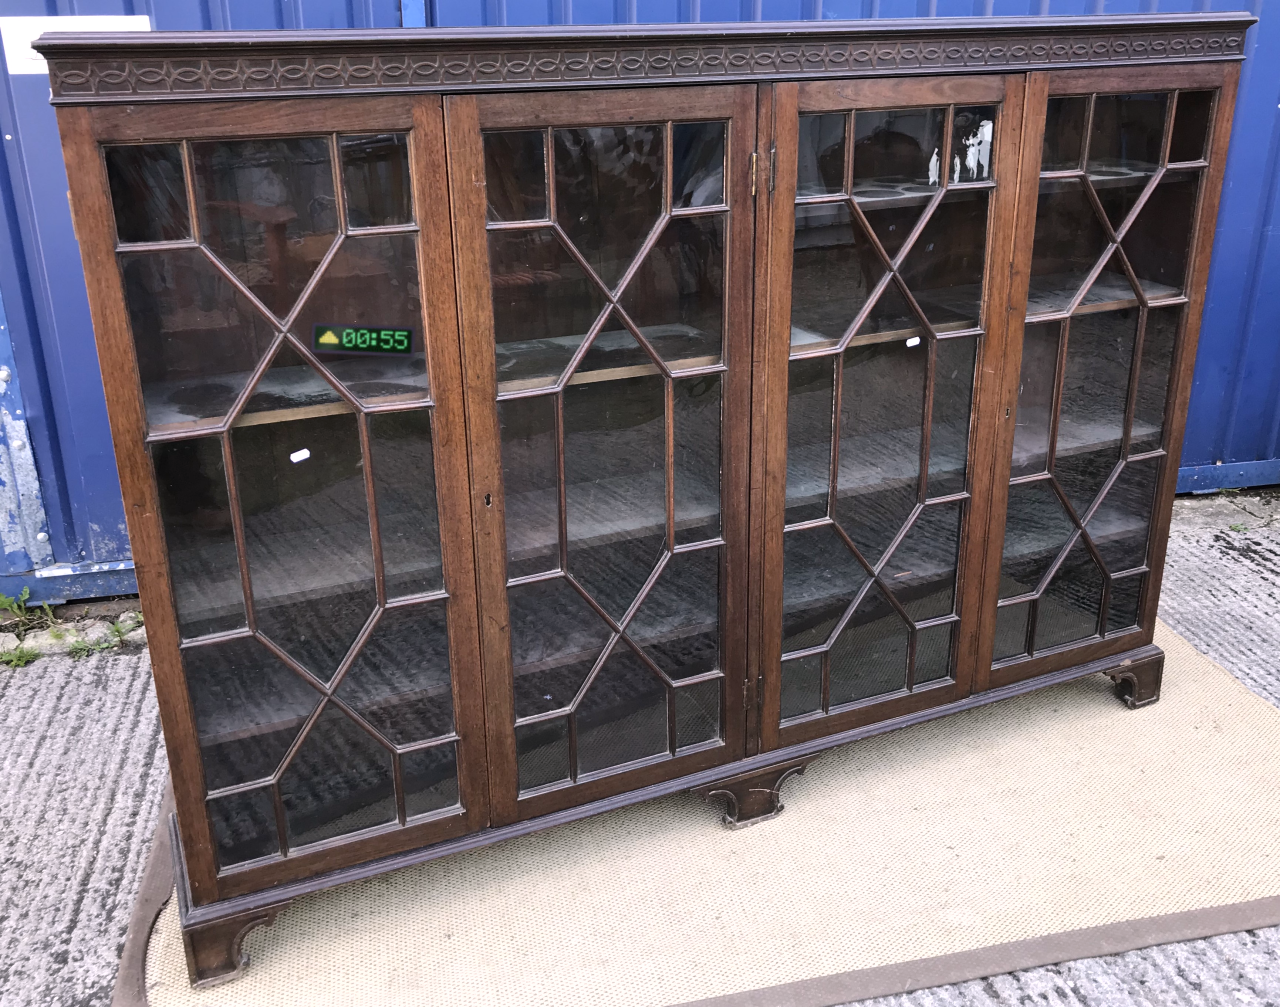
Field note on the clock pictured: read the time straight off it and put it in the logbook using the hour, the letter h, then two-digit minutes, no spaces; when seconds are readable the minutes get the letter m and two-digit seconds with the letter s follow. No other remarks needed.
0h55
